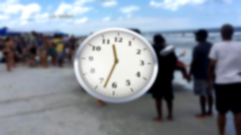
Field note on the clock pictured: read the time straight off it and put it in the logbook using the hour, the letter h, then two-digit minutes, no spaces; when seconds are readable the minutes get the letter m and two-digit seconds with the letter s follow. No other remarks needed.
11h33
